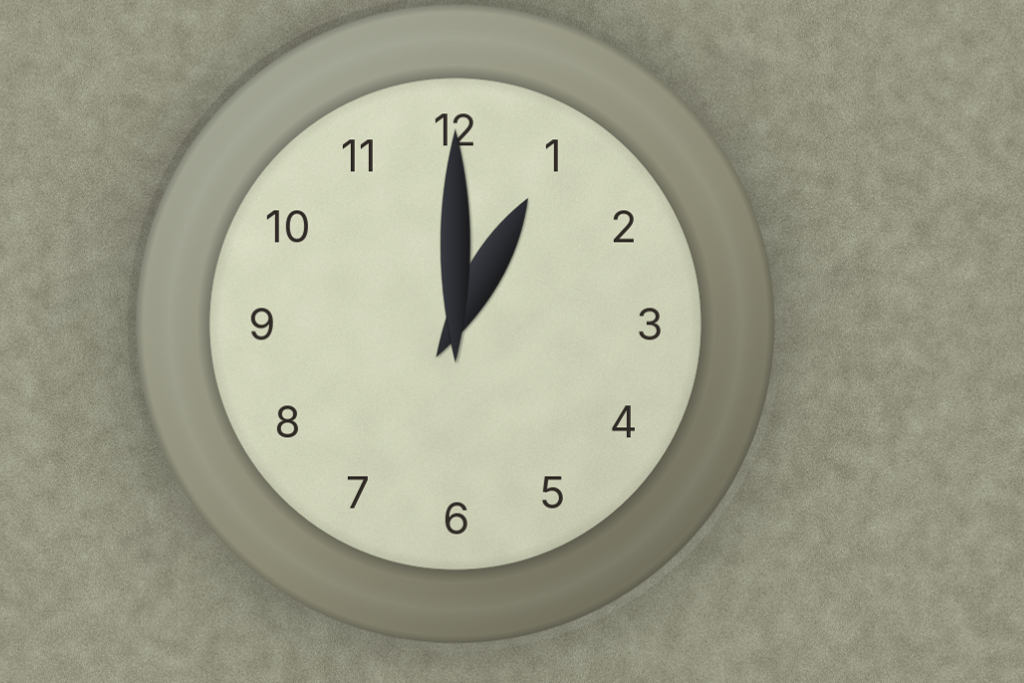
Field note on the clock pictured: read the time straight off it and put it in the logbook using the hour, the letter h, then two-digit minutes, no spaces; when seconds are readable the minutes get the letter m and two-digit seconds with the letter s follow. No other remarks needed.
1h00
